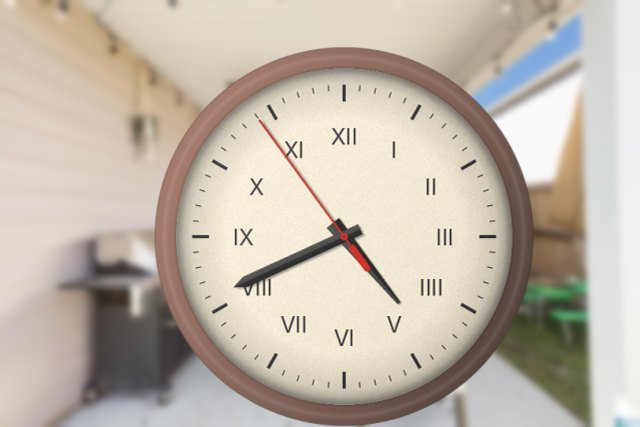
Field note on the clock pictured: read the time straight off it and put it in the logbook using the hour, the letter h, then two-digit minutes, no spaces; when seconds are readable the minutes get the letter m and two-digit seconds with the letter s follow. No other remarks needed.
4h40m54s
